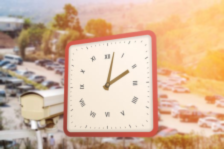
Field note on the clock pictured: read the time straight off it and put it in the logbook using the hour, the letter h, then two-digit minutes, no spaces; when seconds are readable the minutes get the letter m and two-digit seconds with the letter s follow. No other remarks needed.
2h02
